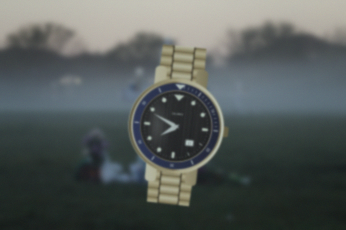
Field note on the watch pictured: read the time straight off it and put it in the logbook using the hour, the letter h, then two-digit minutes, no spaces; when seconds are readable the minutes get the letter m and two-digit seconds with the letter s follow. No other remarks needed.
7h49
